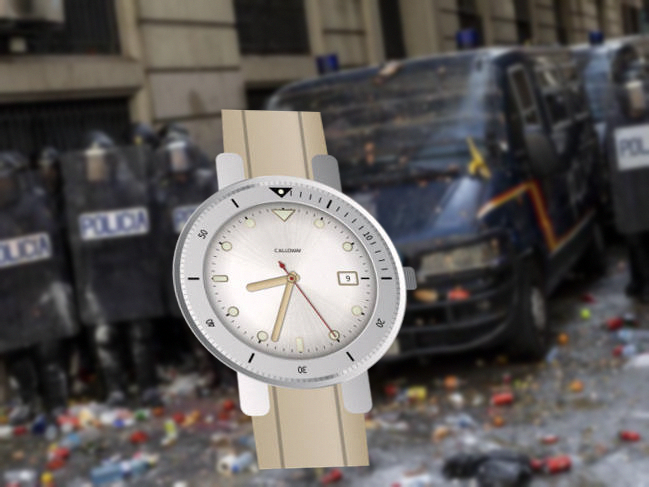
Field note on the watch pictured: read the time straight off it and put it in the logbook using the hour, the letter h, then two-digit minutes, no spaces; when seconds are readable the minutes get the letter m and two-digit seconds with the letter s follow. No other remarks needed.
8h33m25s
